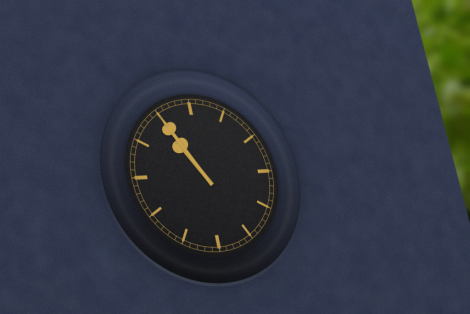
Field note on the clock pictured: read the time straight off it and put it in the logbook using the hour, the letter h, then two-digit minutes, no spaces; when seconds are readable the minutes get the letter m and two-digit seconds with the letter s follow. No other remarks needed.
10h55
